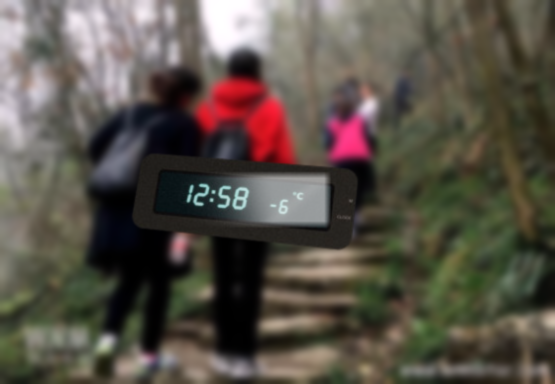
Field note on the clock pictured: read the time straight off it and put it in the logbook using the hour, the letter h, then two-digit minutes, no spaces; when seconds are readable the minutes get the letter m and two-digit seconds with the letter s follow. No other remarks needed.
12h58
